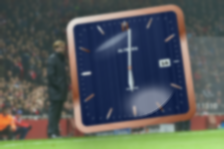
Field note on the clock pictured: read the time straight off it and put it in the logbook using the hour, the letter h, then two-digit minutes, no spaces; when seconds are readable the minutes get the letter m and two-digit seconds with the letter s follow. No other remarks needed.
6h01
